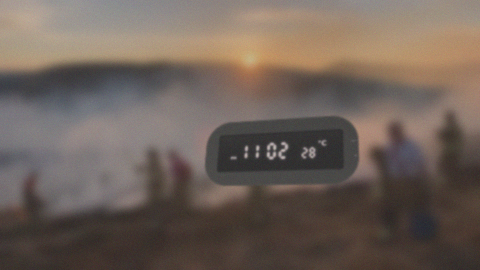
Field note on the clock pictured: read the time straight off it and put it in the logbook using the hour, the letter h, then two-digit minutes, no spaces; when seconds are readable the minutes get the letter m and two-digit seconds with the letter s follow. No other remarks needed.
11h02
